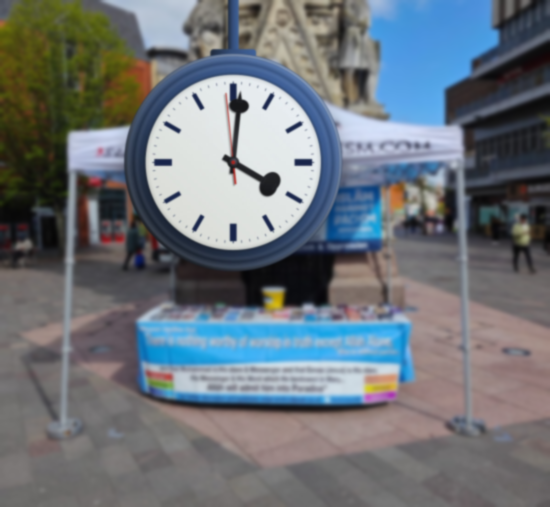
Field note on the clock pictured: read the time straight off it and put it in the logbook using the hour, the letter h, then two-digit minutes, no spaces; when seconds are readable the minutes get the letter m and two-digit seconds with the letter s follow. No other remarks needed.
4h00m59s
